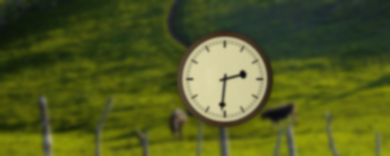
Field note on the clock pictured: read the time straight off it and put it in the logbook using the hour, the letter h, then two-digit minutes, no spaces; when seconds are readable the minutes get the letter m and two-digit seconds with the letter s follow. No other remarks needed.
2h31
